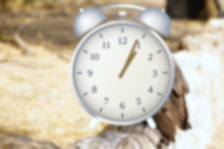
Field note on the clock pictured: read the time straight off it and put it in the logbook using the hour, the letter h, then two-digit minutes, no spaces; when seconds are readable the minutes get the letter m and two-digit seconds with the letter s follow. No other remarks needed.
1h04
